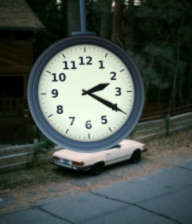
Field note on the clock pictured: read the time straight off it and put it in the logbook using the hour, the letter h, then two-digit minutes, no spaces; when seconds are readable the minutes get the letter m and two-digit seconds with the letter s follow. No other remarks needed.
2h20
